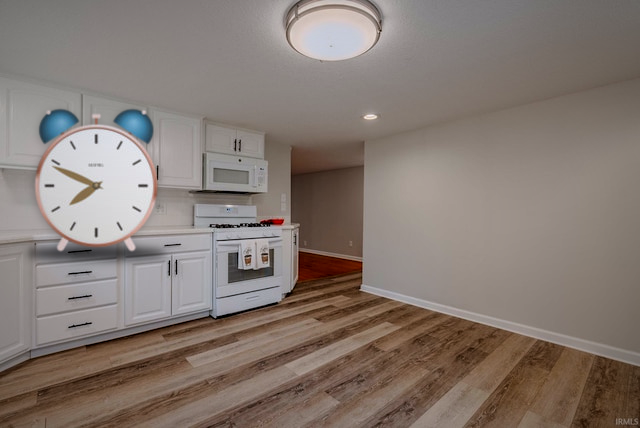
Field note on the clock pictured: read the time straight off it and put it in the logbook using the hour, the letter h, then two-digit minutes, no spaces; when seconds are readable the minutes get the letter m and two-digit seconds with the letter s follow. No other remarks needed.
7h49
